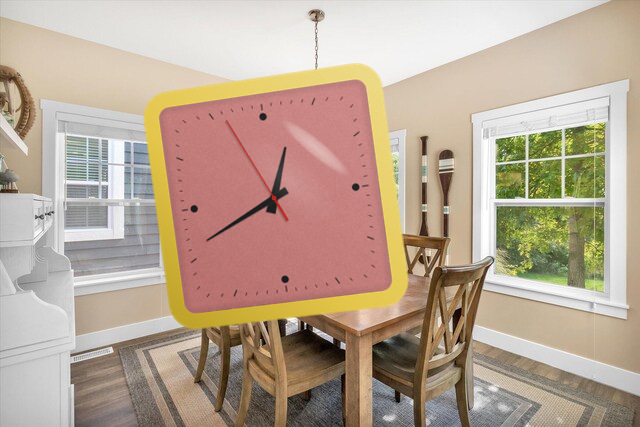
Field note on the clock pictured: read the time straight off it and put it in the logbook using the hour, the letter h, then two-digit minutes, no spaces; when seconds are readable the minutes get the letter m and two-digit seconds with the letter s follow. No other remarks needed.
12h40m56s
